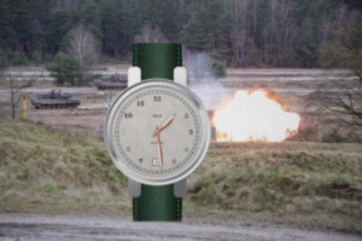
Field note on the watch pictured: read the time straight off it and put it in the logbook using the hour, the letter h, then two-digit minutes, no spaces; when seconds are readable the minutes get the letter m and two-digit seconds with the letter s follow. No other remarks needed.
1h29
